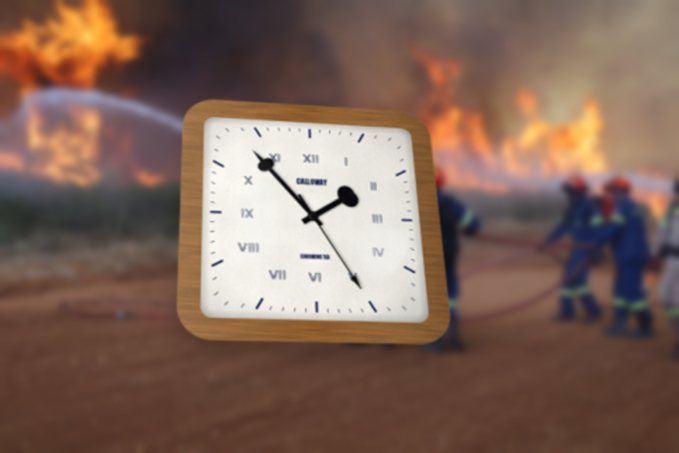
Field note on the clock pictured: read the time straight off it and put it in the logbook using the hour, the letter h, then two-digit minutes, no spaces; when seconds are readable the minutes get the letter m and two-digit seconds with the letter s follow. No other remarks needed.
1h53m25s
